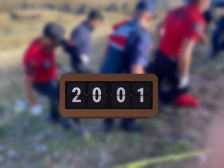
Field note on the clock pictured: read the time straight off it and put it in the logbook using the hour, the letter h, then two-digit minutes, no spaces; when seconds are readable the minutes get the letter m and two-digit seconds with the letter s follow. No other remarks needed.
20h01
